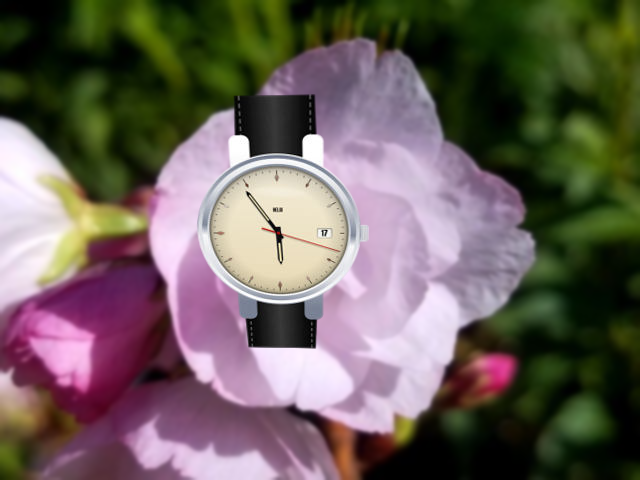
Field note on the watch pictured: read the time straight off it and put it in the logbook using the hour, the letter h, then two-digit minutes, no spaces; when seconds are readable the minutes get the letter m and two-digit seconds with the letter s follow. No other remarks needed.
5h54m18s
